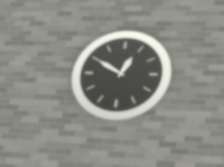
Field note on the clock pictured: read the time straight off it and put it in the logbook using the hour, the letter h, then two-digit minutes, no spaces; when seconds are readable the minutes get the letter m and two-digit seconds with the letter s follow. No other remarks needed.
12h50
